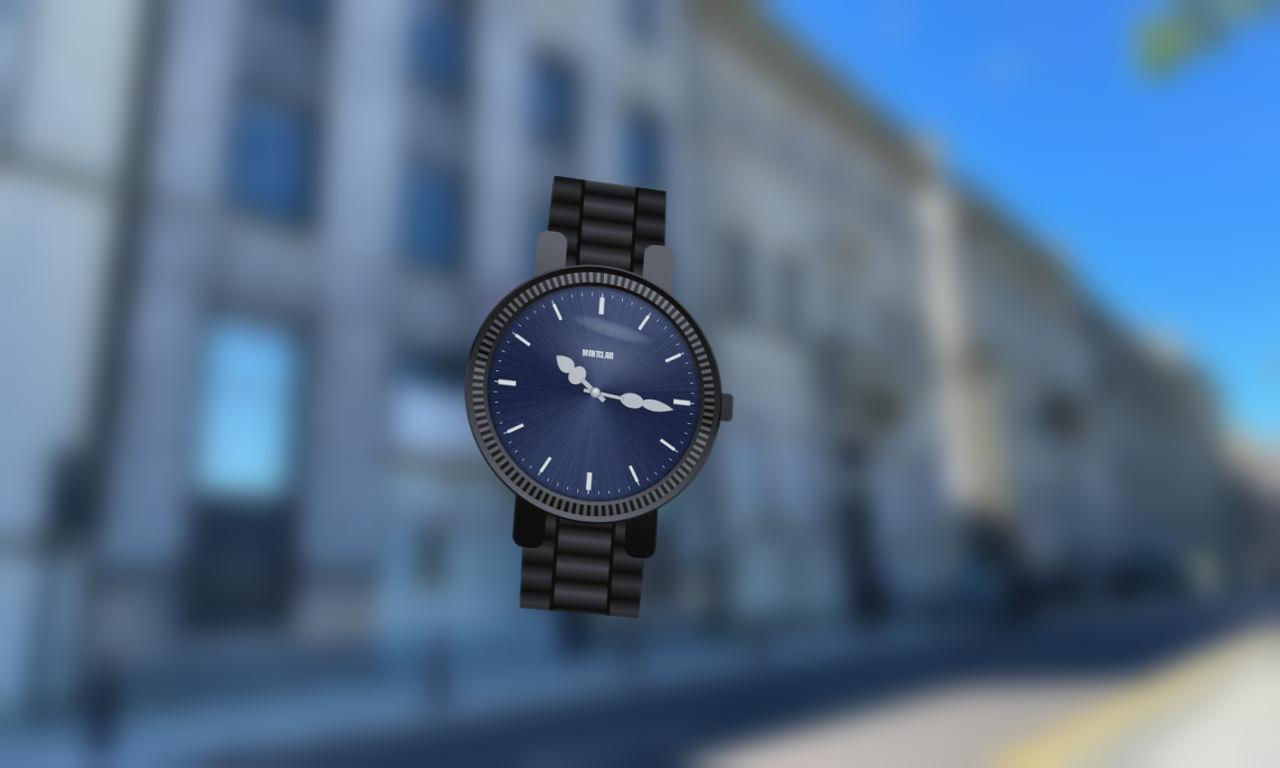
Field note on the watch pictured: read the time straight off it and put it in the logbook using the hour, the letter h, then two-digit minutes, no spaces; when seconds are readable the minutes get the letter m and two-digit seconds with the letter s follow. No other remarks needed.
10h16
